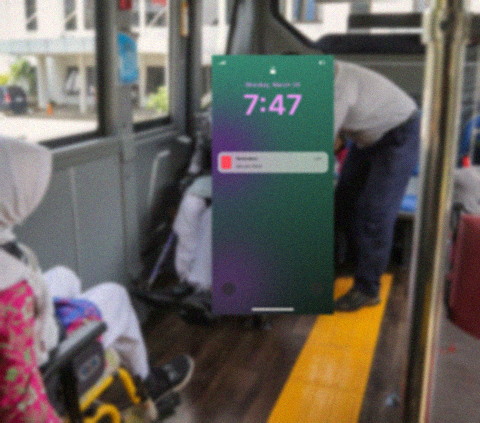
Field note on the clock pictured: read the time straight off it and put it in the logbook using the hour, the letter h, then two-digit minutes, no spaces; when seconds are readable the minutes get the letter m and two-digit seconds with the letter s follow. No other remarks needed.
7h47
